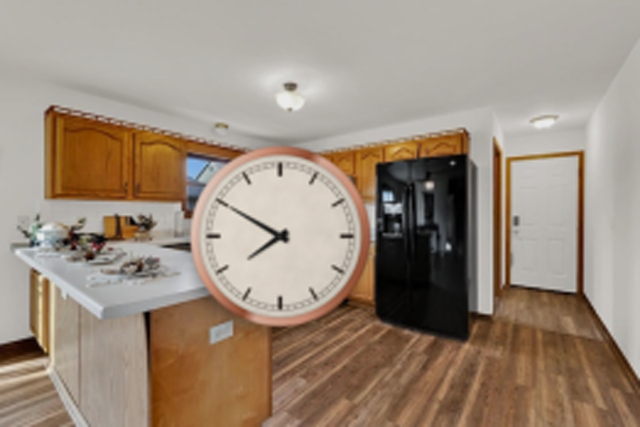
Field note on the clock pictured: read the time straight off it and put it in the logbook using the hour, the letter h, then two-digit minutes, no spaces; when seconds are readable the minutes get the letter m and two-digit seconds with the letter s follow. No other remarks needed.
7h50
